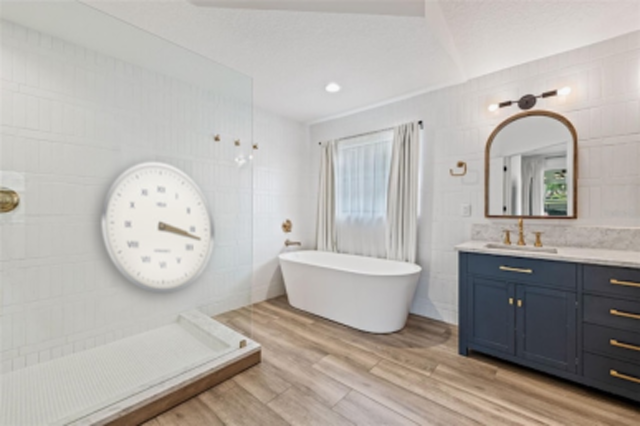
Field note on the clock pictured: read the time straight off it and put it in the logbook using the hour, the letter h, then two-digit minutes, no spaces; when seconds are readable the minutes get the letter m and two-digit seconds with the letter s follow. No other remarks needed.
3h17
